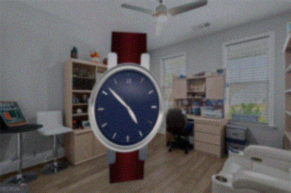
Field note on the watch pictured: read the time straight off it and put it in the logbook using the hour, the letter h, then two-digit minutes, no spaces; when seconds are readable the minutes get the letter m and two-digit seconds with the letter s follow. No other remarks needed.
4h52
